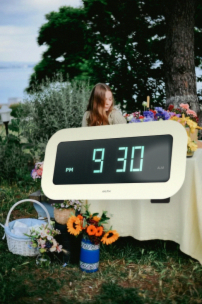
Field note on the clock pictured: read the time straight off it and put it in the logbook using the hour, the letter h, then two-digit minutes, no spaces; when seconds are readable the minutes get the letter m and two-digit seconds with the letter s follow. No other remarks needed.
9h30
